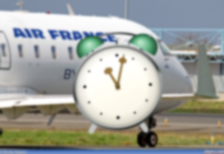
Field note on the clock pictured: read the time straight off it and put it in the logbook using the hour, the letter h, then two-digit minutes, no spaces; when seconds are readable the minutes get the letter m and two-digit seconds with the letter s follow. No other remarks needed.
11h02
